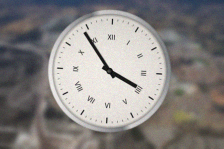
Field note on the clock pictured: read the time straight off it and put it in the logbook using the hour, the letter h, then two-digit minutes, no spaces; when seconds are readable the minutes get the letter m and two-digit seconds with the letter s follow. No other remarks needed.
3h54
